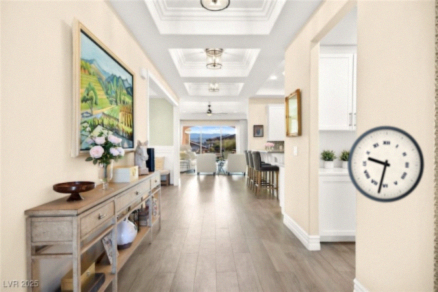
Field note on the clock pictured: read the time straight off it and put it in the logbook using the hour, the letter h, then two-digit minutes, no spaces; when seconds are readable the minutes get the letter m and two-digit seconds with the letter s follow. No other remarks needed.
9h32
